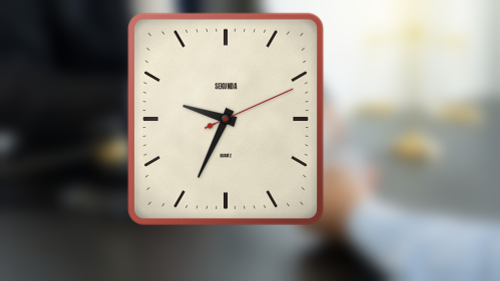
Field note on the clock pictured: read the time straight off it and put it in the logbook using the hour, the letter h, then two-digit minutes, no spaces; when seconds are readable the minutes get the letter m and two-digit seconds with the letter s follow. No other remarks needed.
9h34m11s
